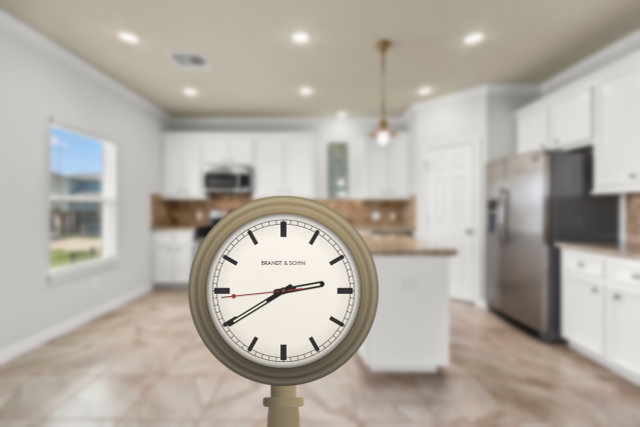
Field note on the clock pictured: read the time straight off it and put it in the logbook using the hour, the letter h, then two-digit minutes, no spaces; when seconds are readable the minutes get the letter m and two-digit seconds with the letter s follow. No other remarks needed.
2h39m44s
